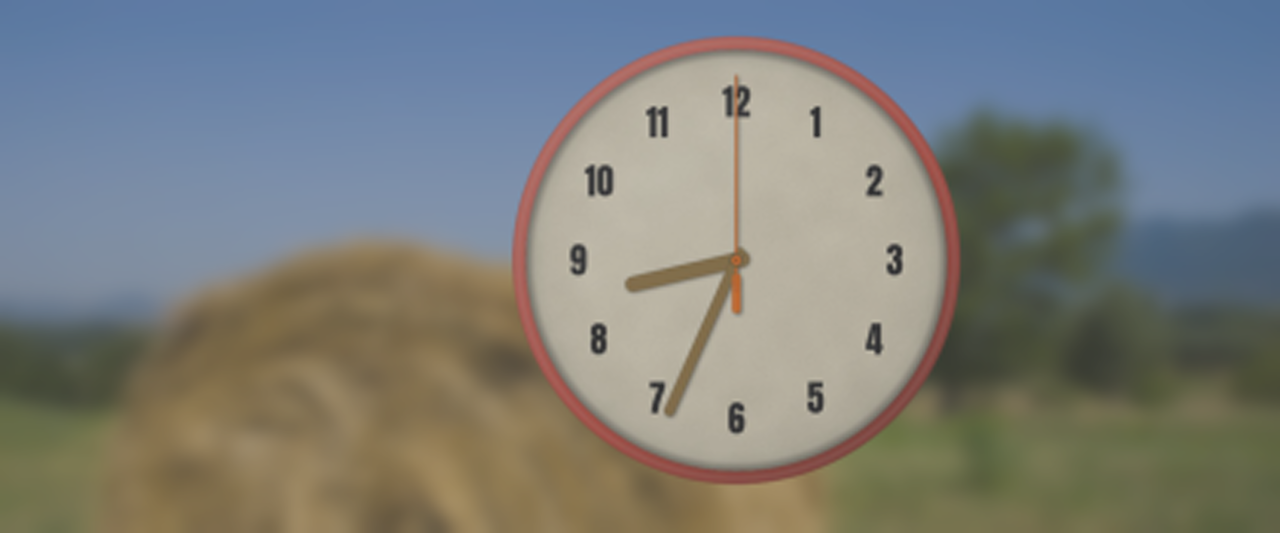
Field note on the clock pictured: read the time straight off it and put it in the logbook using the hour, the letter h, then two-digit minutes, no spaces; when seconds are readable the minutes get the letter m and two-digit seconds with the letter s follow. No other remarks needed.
8h34m00s
